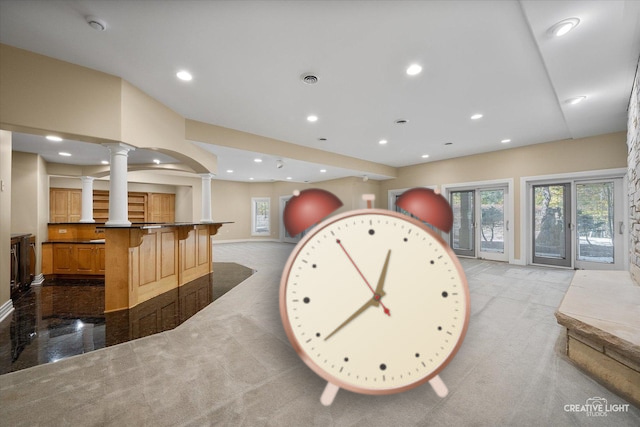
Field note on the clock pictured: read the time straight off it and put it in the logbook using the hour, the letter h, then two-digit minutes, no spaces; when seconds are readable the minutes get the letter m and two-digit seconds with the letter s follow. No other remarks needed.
12h38m55s
